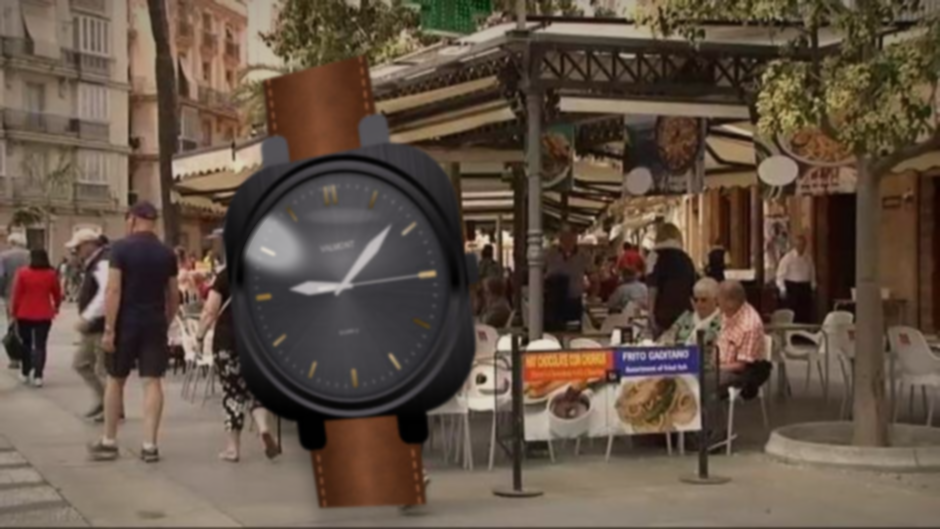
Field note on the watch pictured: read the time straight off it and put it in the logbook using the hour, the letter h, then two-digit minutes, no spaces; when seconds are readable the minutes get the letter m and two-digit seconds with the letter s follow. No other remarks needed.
9h08m15s
